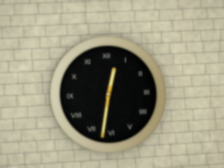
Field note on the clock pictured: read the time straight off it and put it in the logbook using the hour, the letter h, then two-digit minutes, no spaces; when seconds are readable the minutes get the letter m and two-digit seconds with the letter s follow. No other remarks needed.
12h32
